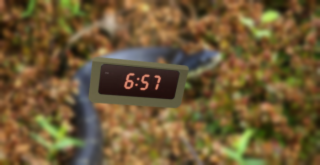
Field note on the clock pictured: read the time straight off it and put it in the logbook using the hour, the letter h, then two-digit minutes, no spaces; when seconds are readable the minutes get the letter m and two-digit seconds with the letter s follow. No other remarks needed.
6h57
